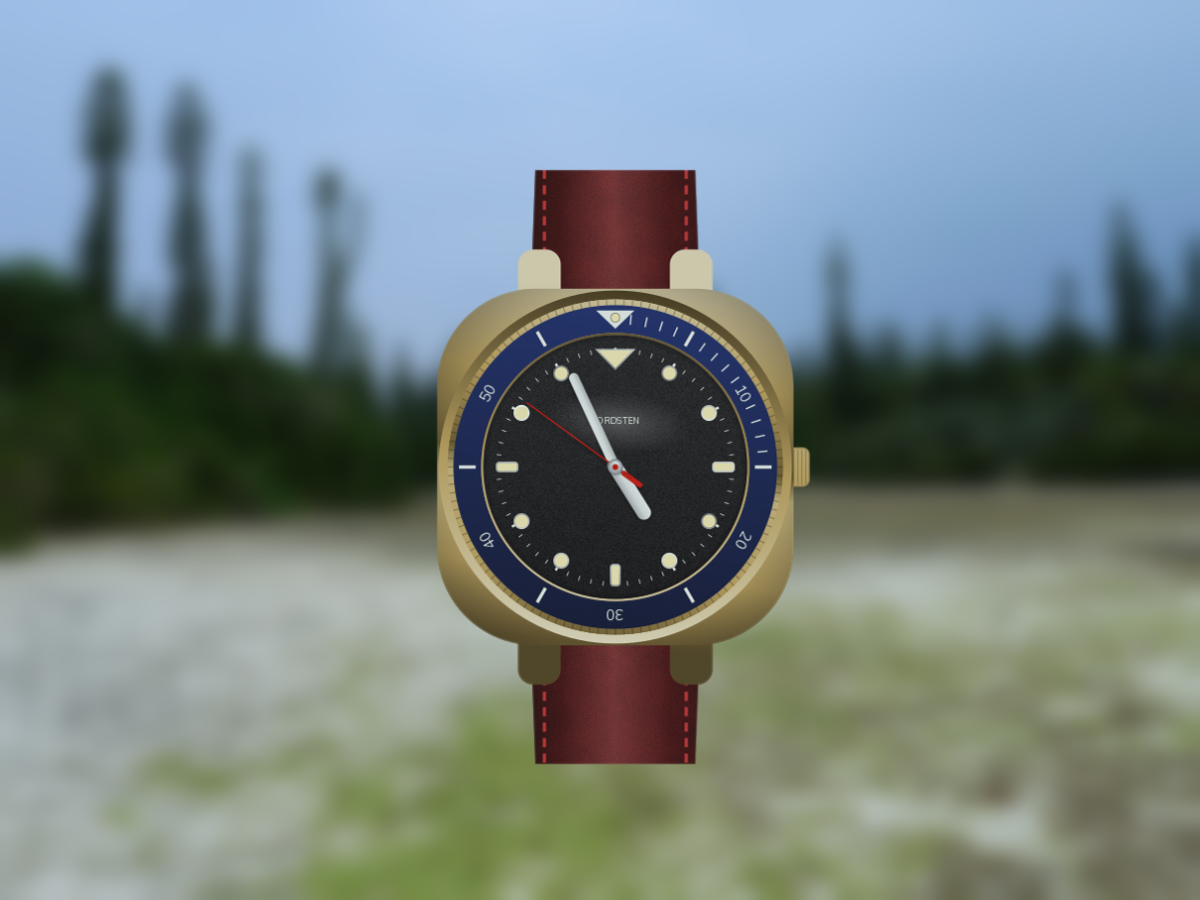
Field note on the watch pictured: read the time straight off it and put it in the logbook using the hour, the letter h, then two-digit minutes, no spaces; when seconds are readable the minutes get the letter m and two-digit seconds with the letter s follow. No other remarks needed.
4h55m51s
